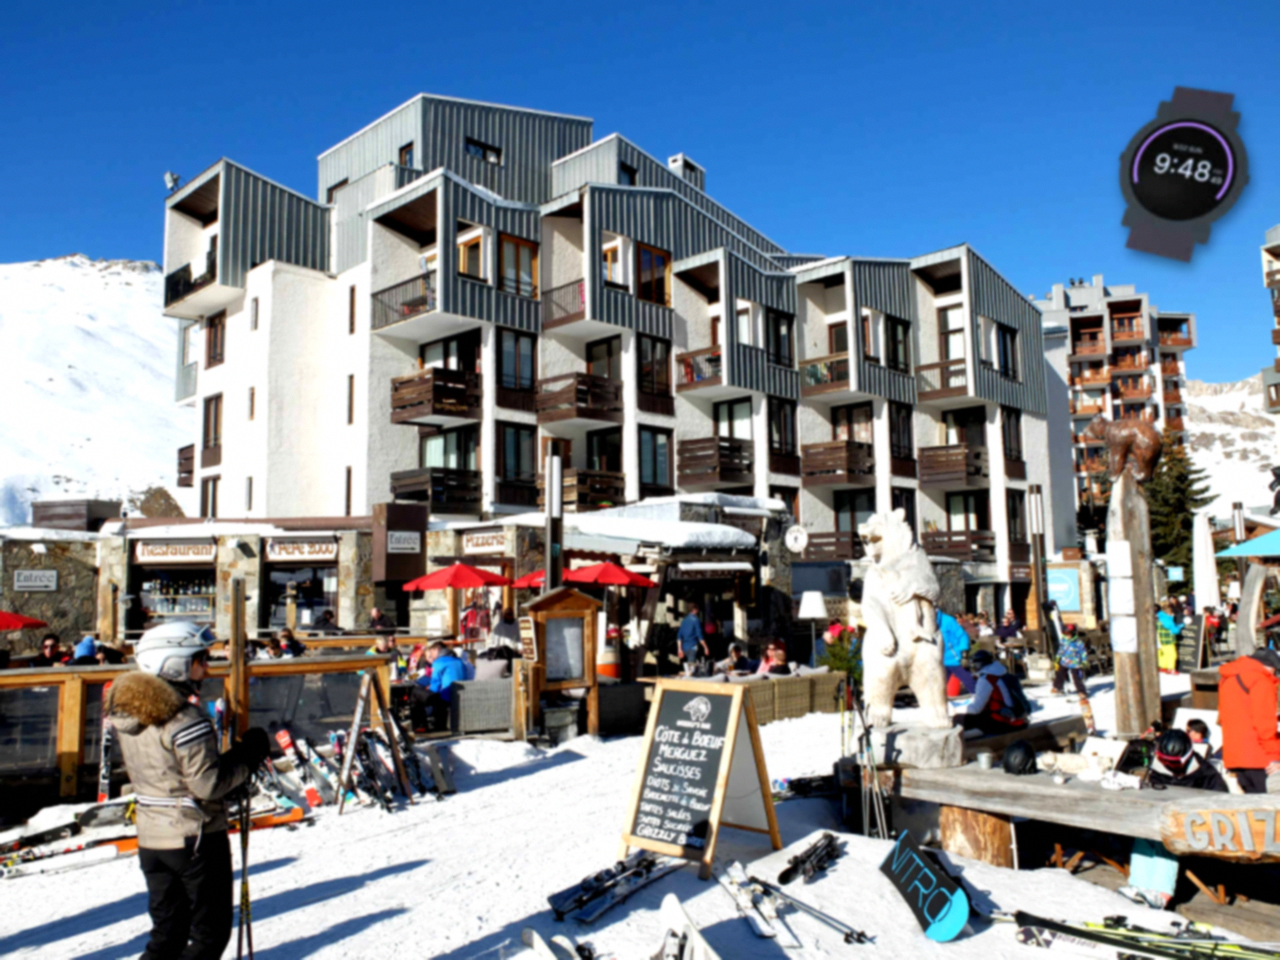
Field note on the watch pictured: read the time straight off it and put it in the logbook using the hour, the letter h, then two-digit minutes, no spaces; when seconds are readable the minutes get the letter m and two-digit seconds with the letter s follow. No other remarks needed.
9h48
